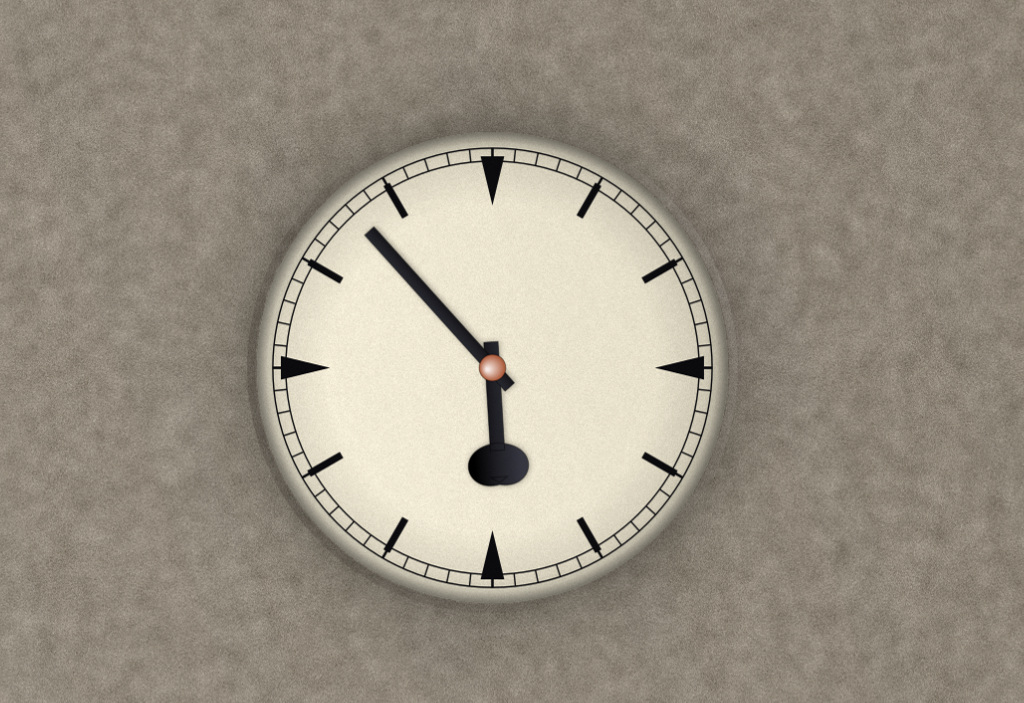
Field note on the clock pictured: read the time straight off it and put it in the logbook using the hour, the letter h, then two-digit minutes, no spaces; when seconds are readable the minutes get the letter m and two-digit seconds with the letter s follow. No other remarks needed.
5h53
